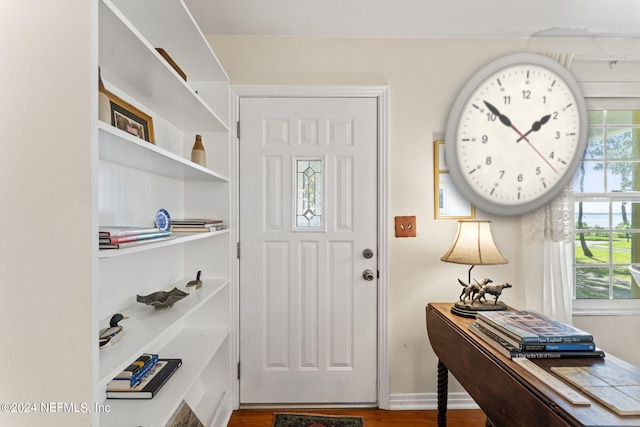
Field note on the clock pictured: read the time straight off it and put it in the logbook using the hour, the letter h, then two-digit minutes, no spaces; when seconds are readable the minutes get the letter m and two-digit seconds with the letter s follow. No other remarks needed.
1h51m22s
